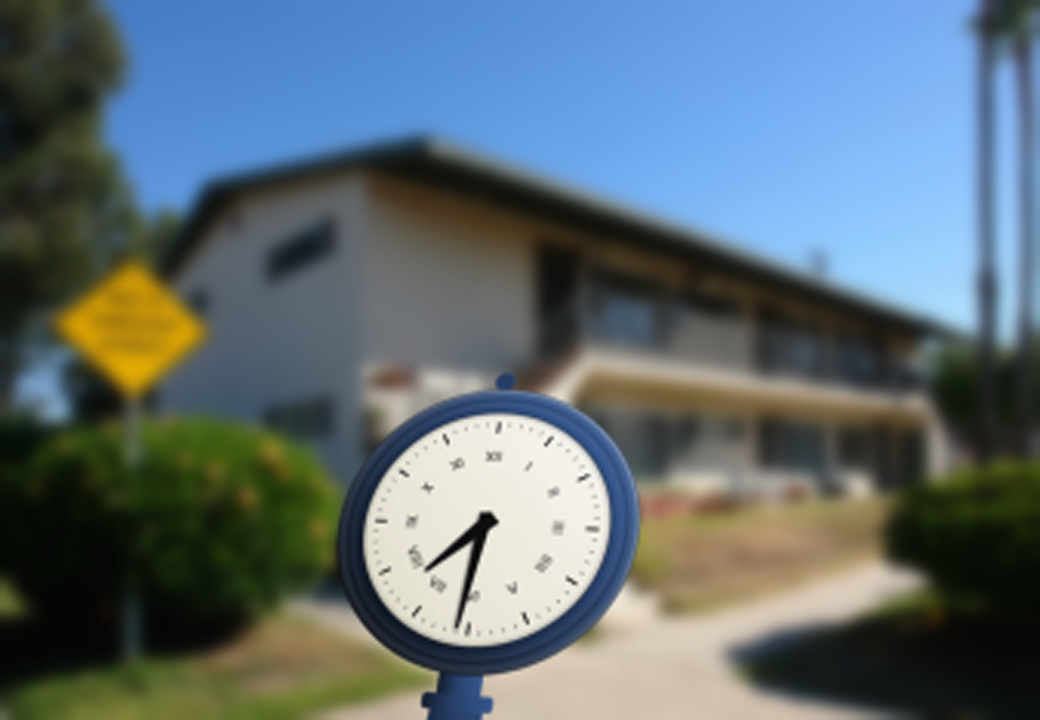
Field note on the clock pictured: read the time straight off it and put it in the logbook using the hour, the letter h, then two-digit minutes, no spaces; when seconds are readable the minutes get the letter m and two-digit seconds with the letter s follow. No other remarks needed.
7h31
